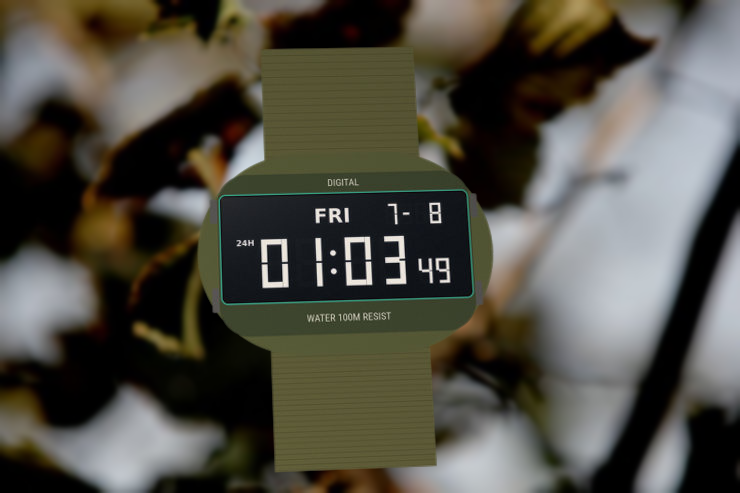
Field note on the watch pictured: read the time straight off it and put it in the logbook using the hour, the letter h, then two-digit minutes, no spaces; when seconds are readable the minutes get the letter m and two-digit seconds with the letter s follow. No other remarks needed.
1h03m49s
